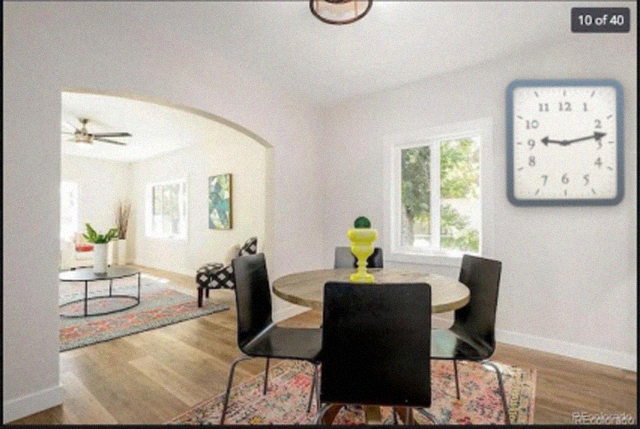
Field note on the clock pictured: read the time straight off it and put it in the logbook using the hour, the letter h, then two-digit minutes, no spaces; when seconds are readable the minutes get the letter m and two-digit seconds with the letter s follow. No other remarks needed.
9h13
